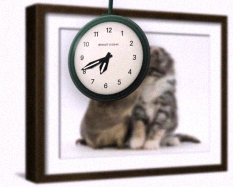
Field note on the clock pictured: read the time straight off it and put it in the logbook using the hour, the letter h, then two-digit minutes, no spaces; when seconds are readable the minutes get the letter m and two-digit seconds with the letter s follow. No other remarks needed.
6h41
